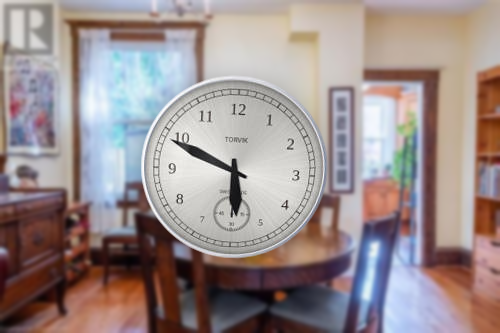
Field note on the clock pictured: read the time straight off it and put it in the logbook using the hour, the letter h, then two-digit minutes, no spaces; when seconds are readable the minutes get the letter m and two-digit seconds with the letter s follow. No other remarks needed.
5h49
